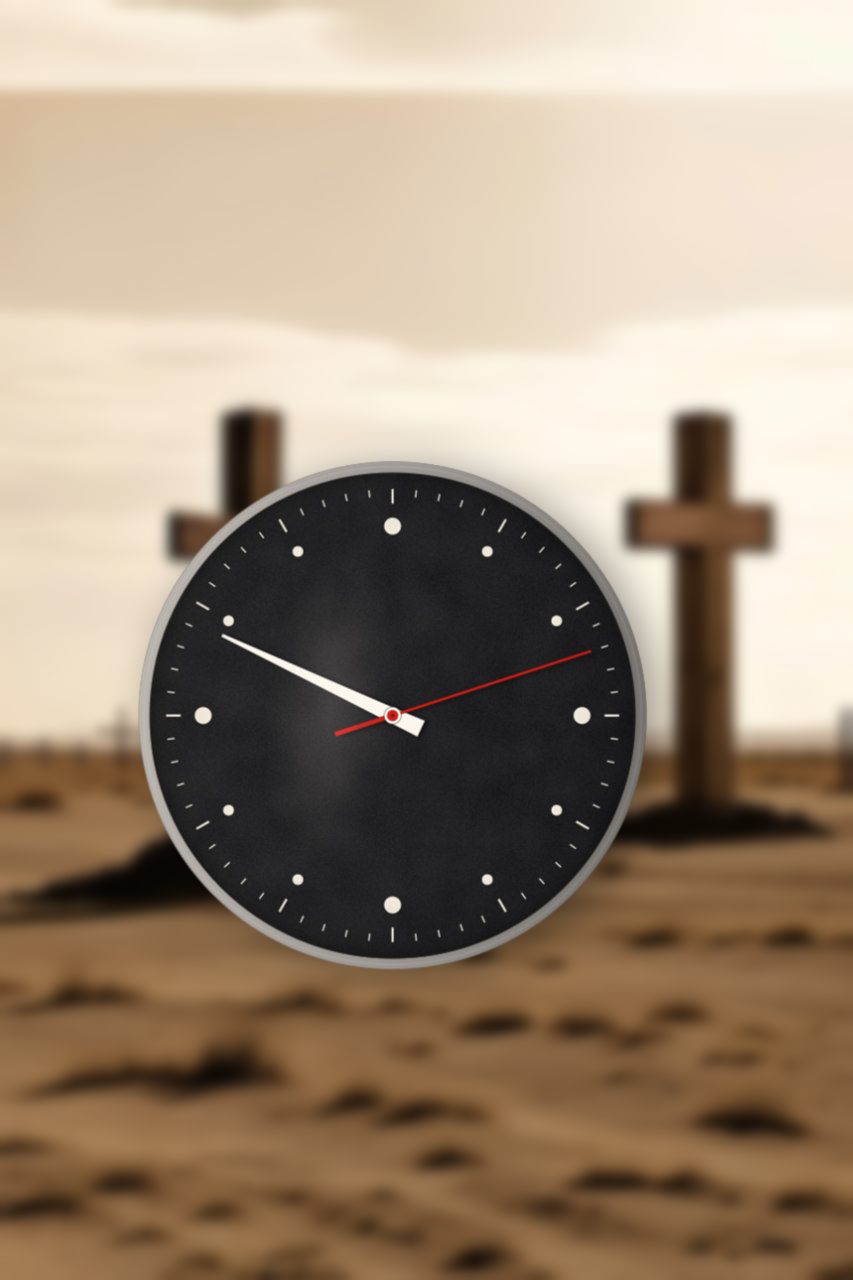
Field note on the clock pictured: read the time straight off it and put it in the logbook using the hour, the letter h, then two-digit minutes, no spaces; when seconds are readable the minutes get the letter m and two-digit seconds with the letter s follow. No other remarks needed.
9h49m12s
